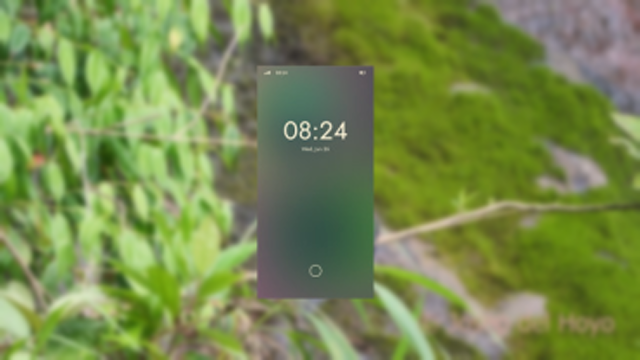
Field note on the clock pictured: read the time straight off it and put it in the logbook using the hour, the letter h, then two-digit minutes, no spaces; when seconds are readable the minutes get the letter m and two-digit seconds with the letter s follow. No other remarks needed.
8h24
